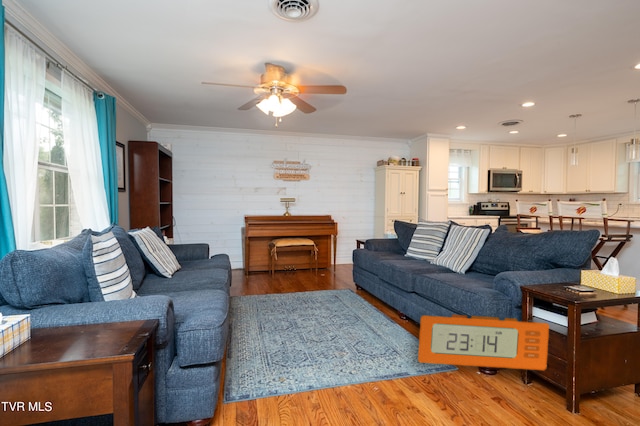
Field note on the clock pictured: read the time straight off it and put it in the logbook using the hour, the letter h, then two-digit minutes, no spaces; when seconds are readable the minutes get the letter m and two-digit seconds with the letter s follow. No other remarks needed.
23h14
